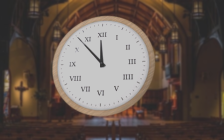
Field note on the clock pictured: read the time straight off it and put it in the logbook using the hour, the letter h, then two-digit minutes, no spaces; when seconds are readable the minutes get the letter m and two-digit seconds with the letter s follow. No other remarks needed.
11h53
